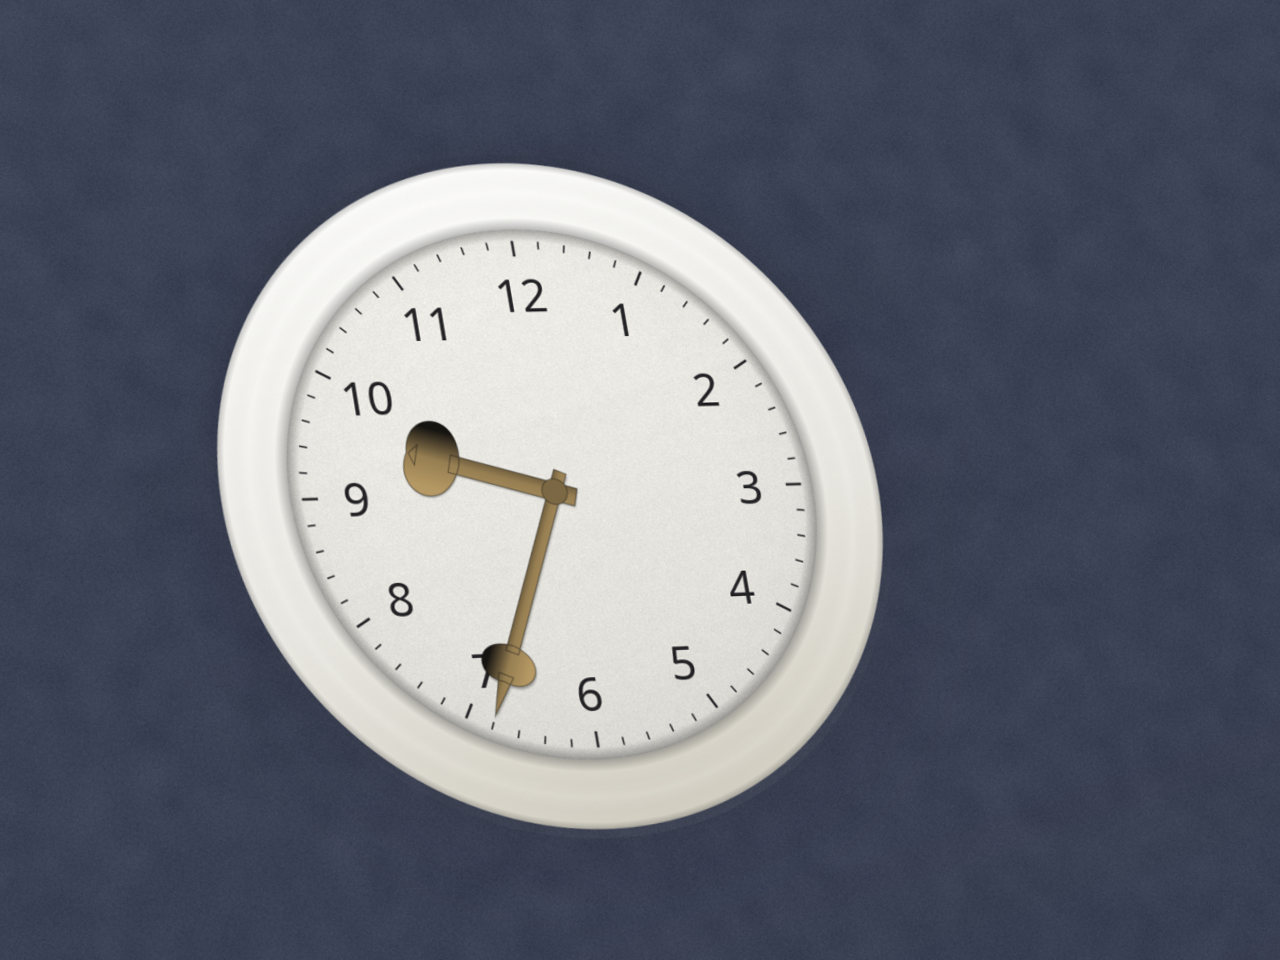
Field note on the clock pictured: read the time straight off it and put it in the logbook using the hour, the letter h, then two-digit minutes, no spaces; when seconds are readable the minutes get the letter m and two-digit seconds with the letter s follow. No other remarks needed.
9h34
